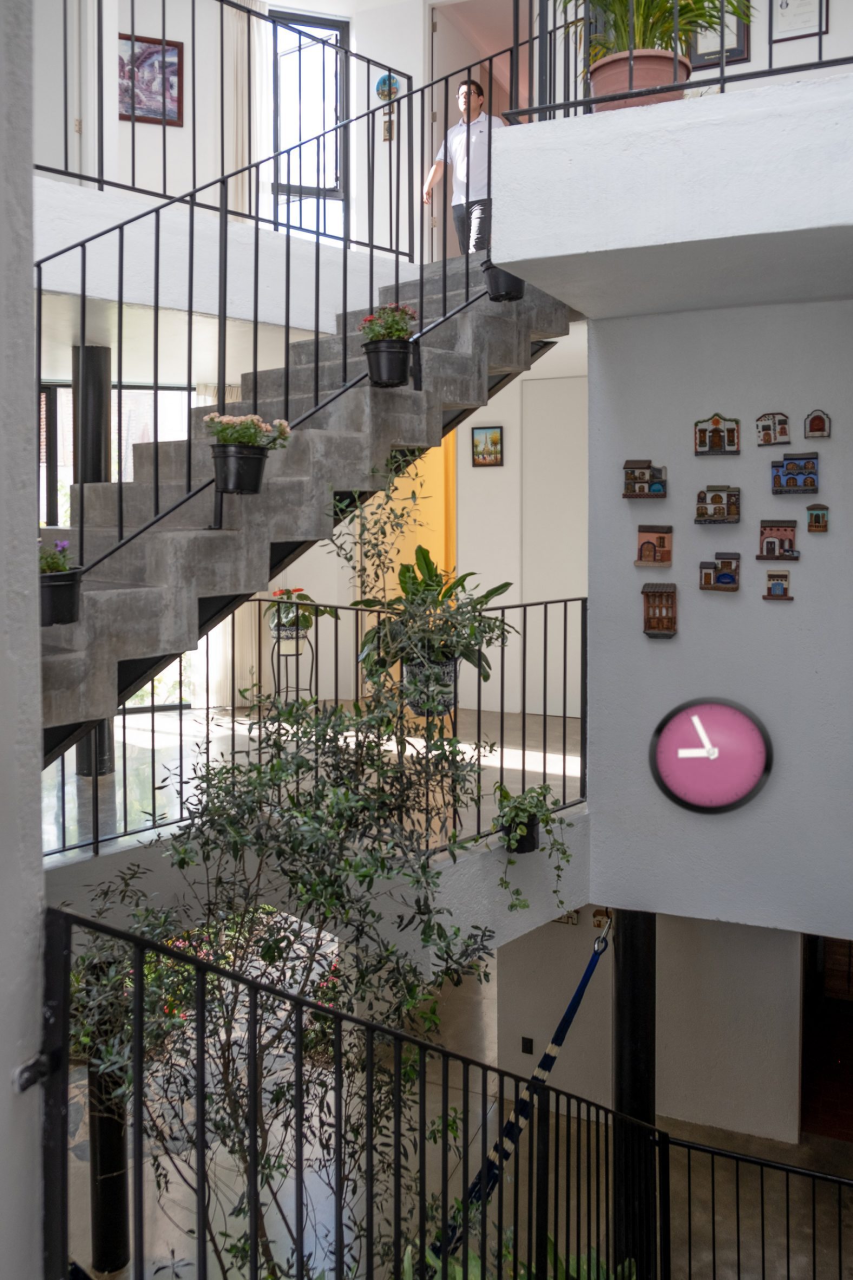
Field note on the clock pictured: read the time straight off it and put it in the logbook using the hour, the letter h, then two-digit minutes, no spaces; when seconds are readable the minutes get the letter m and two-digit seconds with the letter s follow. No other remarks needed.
8h56
